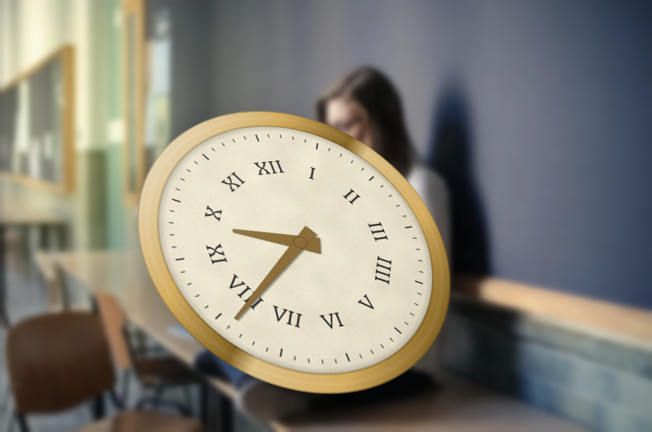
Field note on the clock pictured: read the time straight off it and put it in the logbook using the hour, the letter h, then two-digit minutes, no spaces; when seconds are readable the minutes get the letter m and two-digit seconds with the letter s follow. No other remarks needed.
9h39
